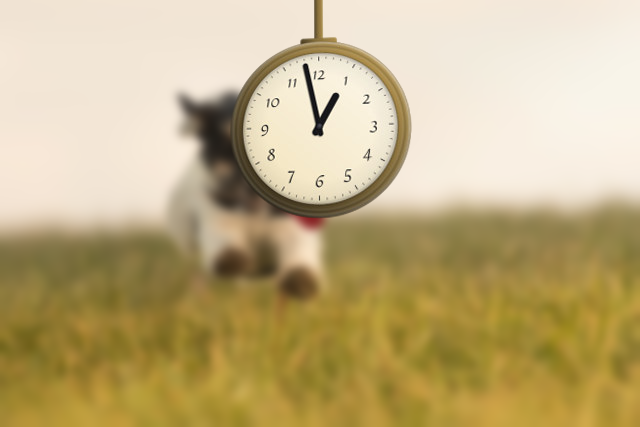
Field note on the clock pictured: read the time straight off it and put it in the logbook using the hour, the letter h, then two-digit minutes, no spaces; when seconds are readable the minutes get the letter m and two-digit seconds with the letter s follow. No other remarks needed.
12h58
